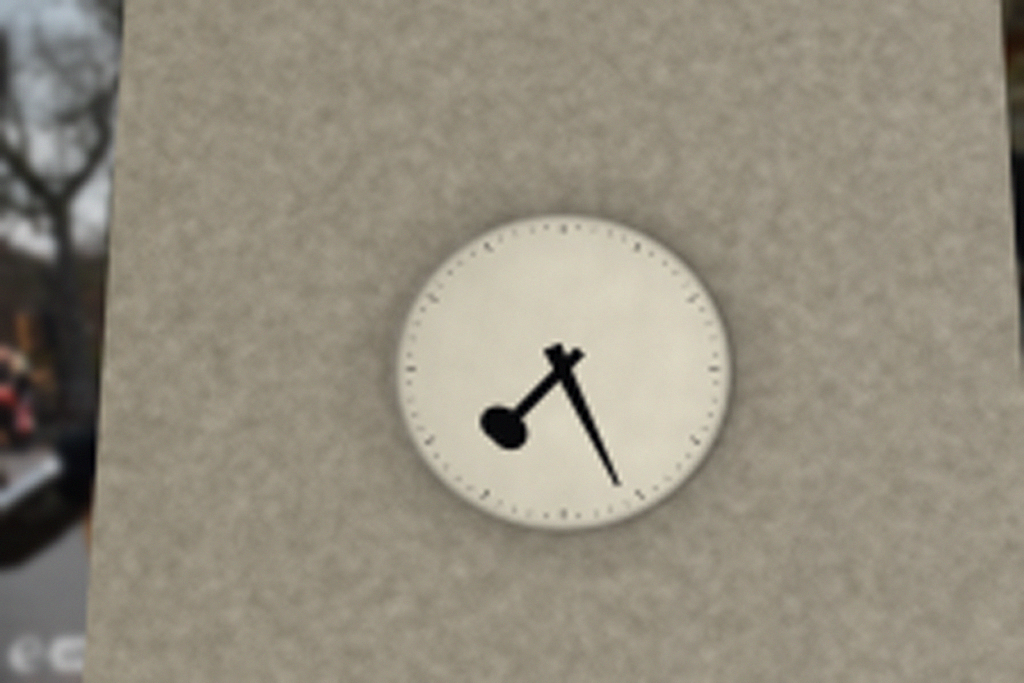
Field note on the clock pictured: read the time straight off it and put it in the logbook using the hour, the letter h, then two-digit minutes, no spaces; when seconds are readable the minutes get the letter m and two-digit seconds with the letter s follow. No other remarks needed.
7h26
